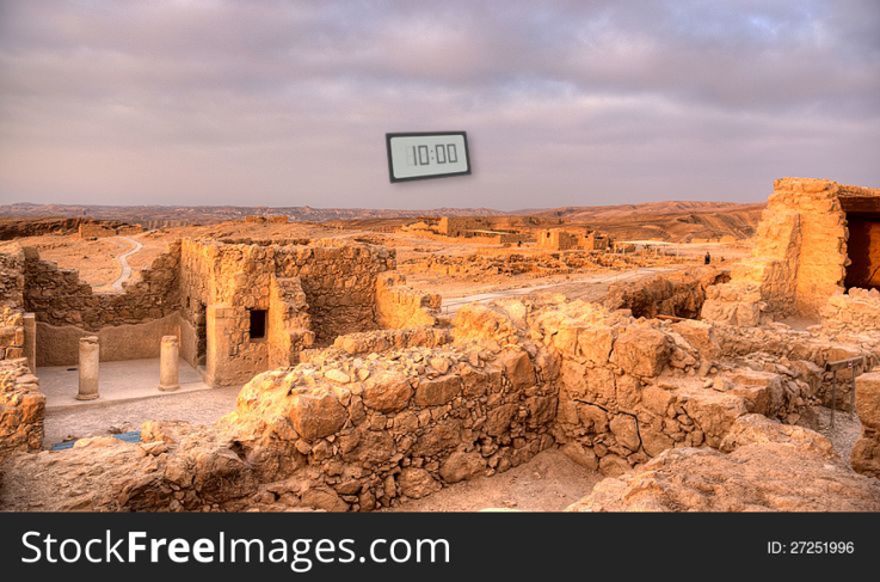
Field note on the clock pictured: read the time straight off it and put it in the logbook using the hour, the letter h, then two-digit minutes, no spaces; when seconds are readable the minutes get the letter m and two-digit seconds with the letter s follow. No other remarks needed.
10h00
